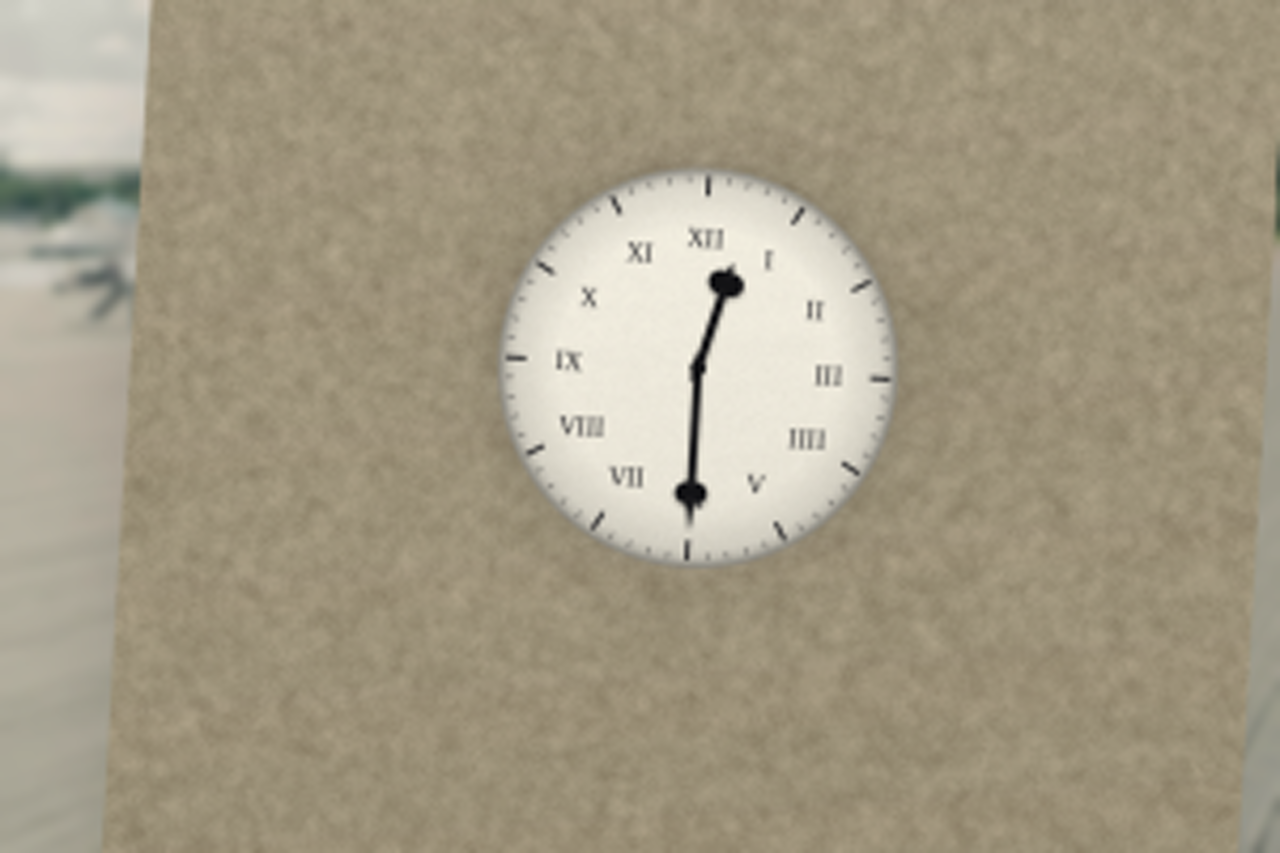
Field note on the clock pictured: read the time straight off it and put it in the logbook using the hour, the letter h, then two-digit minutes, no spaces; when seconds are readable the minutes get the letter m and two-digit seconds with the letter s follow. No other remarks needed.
12h30
